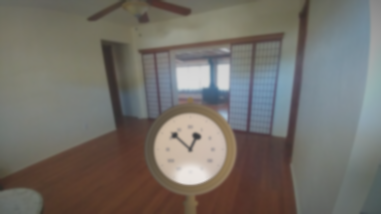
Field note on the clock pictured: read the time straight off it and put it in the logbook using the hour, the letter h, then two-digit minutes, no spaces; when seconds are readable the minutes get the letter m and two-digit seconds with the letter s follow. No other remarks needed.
12h52
